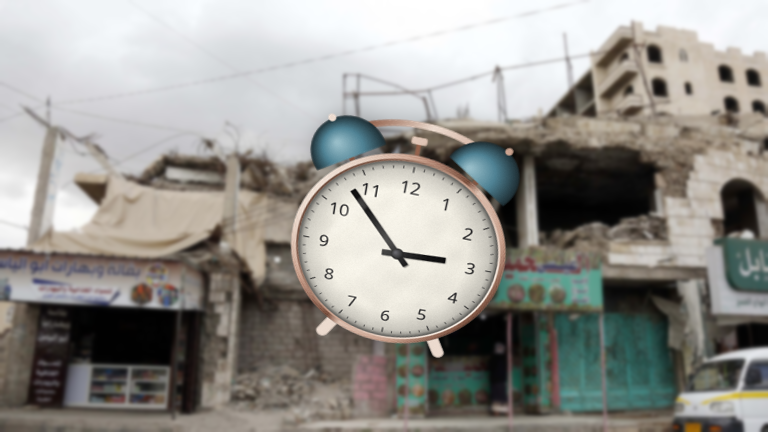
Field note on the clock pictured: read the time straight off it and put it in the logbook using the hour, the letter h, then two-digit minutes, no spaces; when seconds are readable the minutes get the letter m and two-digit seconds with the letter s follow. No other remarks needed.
2h53
